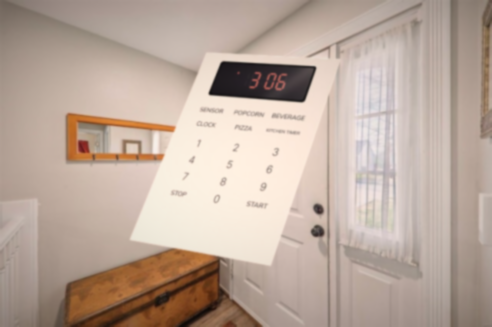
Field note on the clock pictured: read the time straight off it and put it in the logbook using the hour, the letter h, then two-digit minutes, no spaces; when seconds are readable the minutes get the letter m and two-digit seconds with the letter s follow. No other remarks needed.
3h06
